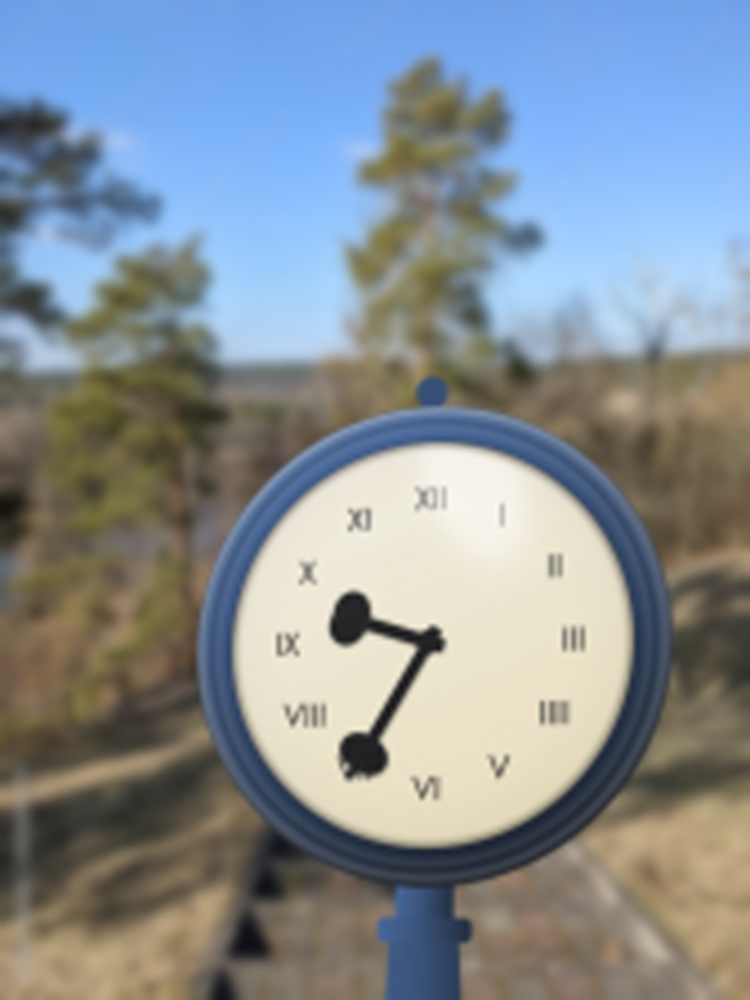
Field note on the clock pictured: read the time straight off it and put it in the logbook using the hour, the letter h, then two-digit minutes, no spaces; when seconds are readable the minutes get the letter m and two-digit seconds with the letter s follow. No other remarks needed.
9h35
